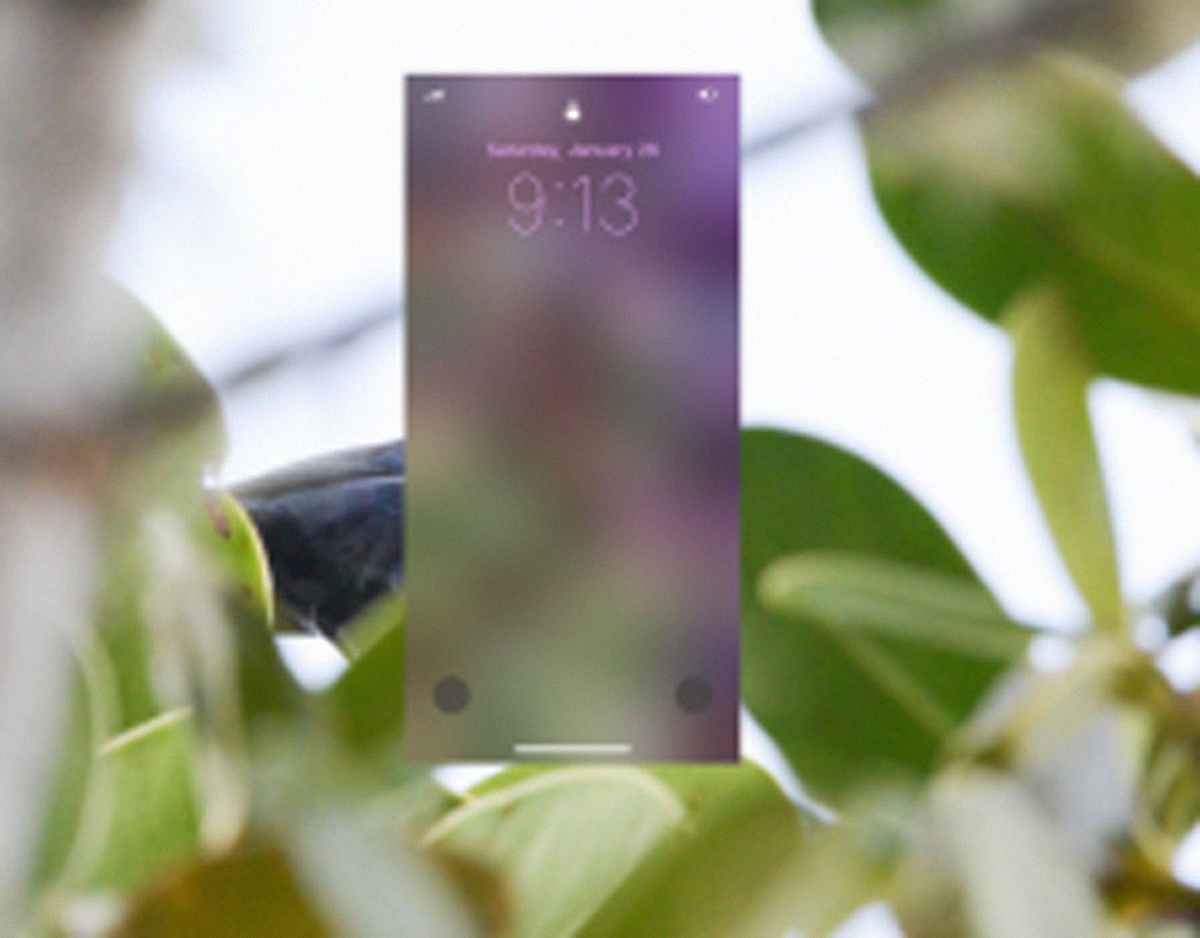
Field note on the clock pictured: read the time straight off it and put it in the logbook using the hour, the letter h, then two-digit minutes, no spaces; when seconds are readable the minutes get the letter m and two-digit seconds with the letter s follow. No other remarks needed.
9h13
